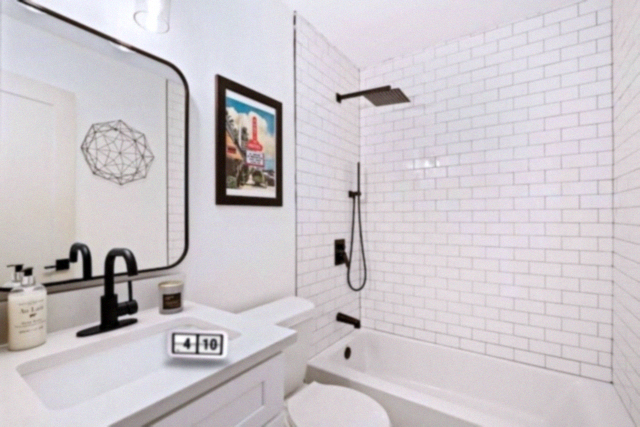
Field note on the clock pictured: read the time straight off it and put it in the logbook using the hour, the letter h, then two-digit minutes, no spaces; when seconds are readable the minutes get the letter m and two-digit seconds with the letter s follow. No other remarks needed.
4h10
